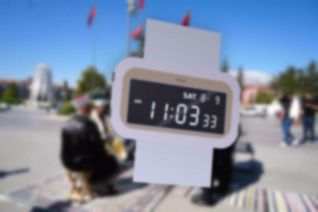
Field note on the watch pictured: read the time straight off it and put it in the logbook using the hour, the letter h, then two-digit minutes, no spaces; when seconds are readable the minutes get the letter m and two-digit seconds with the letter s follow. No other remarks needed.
11h03m33s
